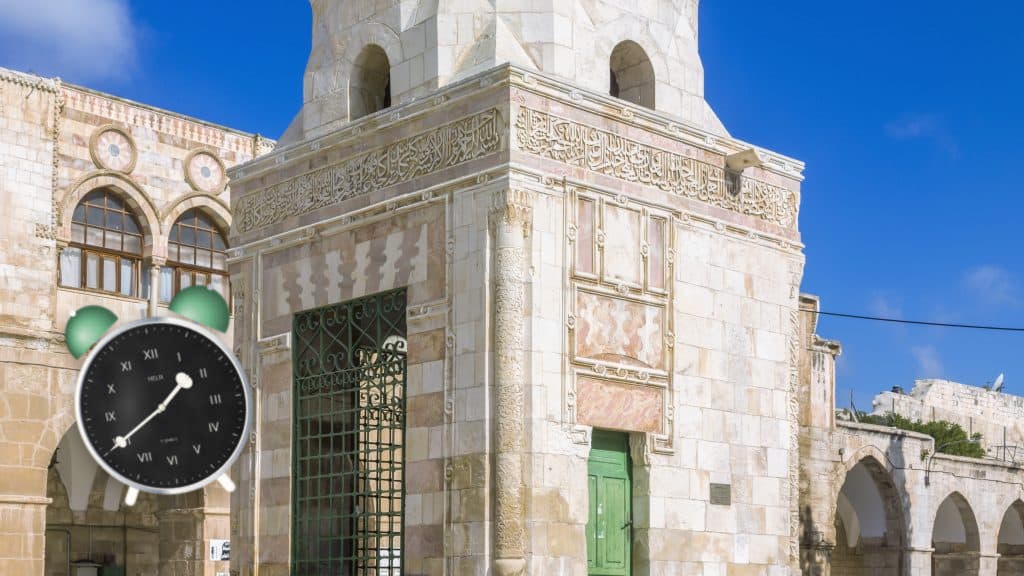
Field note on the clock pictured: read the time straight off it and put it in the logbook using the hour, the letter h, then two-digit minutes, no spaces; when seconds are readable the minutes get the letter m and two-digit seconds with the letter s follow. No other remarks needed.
1h40
